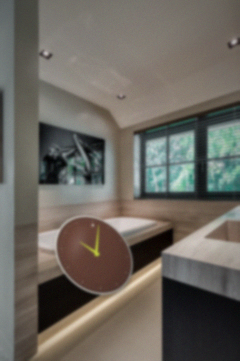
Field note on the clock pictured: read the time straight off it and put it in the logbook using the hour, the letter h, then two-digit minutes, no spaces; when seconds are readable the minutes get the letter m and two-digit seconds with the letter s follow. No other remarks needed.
10h02
